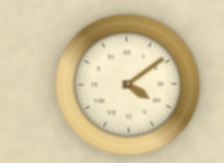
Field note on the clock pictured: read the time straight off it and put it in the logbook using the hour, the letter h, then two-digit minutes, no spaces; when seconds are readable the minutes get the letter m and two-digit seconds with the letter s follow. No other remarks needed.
4h09
